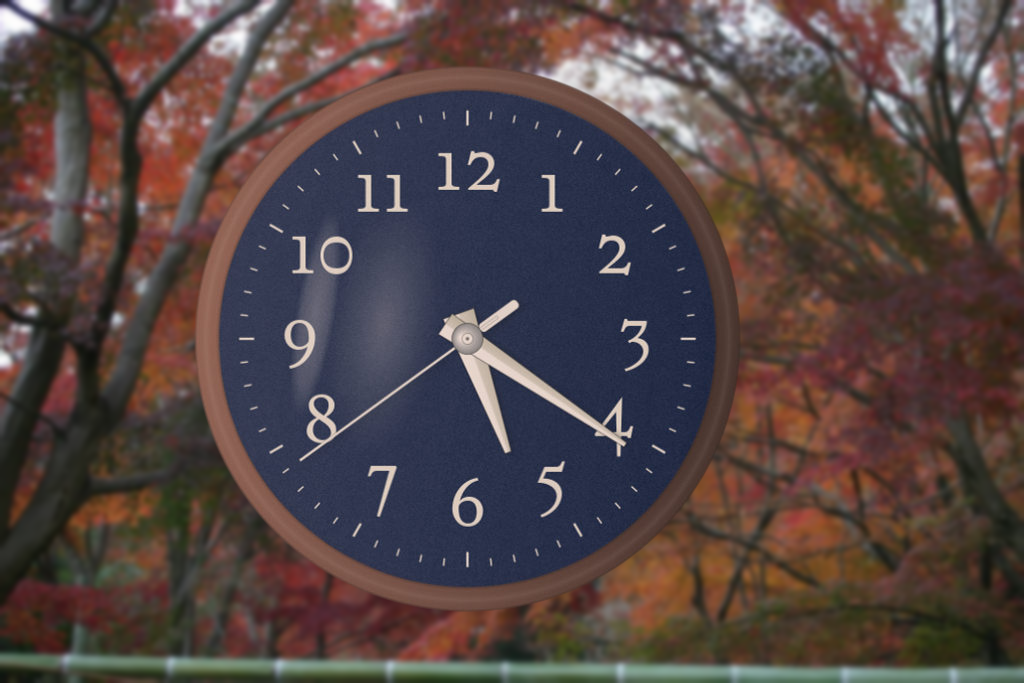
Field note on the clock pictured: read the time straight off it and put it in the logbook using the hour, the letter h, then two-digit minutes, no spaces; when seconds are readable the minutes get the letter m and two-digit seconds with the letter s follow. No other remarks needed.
5h20m39s
